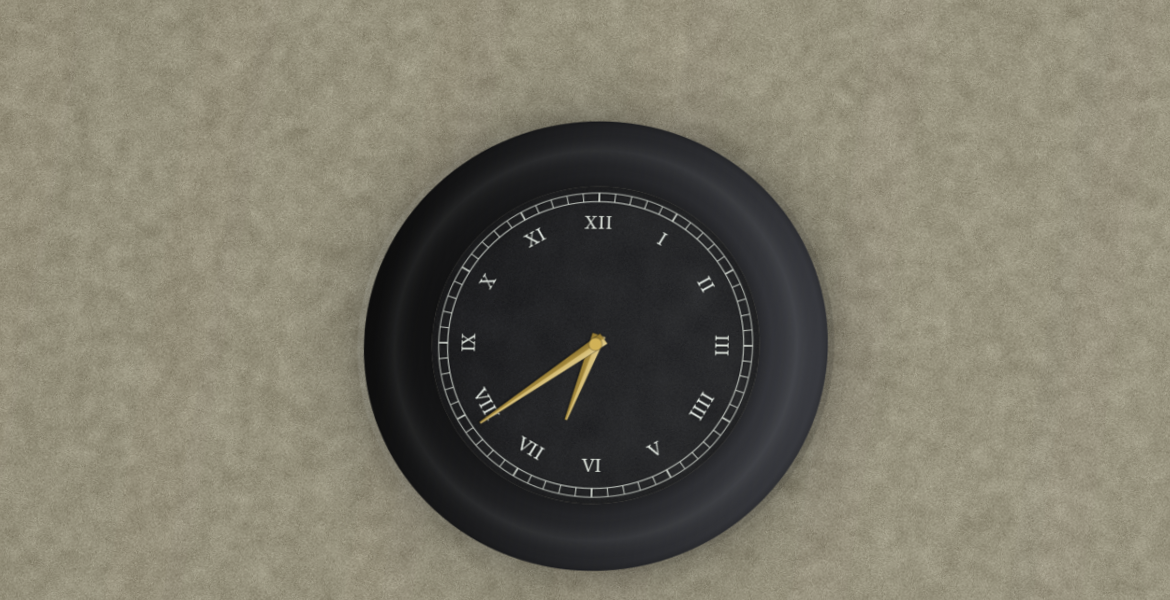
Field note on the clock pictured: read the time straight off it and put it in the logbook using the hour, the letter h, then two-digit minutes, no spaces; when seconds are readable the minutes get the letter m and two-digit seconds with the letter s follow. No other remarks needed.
6h39
